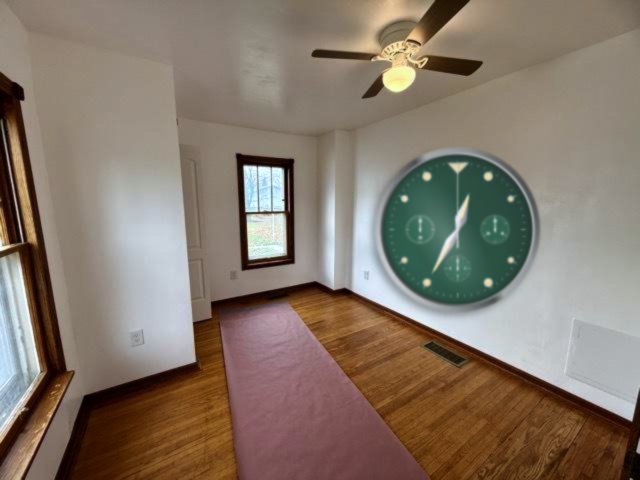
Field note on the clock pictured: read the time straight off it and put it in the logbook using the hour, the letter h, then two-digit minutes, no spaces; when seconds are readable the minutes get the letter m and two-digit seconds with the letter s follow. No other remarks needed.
12h35
